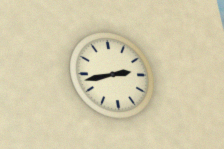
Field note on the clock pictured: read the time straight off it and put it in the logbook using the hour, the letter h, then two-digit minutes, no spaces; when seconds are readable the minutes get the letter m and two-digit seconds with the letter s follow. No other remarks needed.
2h43
